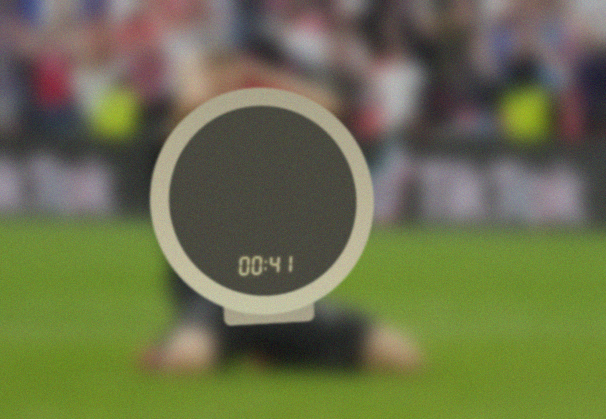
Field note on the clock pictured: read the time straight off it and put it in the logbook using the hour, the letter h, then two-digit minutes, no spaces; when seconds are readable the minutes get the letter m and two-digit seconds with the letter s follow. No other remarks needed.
0h41
